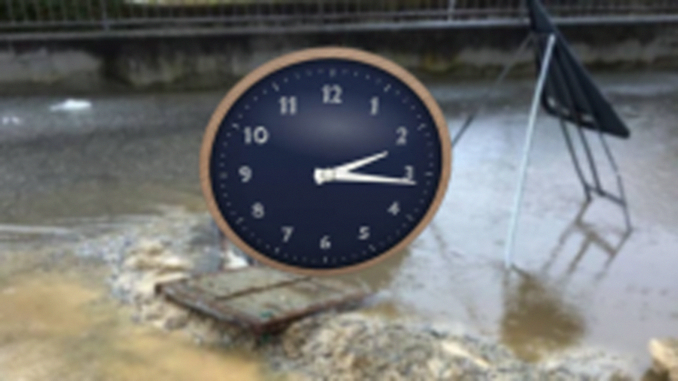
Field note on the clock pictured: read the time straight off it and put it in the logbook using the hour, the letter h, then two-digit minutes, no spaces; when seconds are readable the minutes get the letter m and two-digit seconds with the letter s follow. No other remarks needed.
2h16
